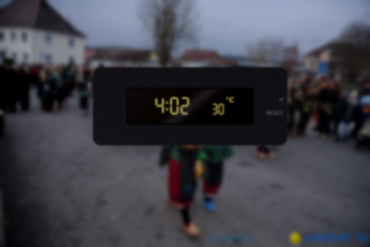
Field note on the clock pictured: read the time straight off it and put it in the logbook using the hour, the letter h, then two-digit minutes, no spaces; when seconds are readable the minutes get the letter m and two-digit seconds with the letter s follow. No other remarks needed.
4h02
